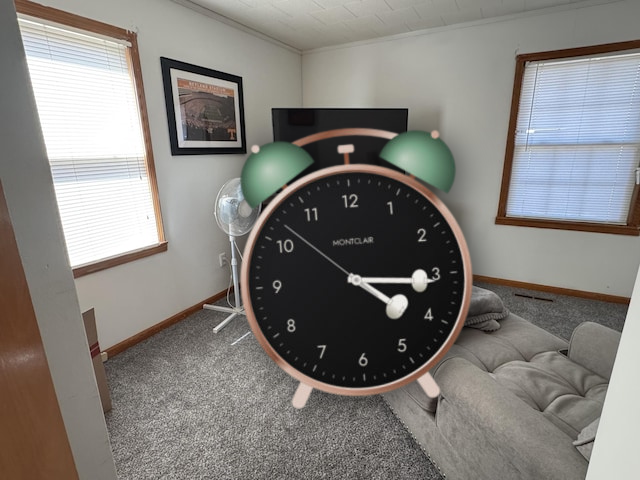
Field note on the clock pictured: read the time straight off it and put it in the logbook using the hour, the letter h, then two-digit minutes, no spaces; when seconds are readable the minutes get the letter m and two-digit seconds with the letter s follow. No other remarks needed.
4h15m52s
